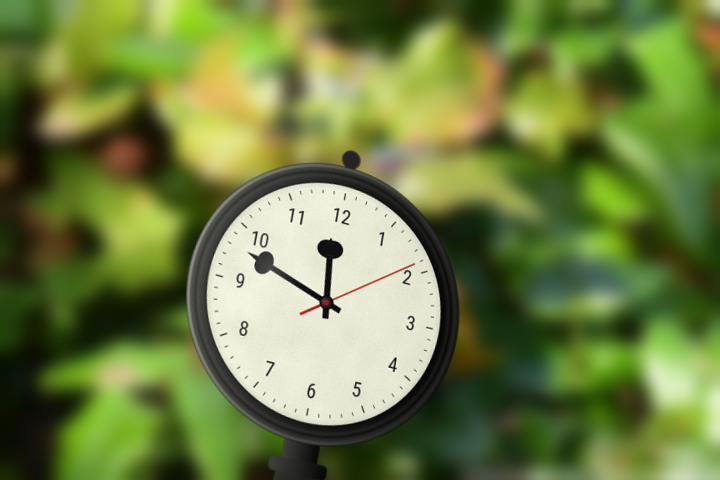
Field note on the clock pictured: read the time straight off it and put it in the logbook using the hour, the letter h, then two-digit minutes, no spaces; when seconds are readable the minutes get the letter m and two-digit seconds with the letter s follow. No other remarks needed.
11h48m09s
